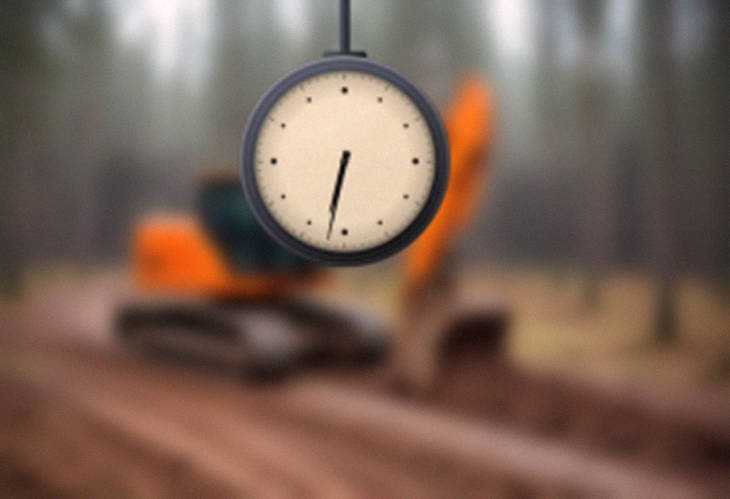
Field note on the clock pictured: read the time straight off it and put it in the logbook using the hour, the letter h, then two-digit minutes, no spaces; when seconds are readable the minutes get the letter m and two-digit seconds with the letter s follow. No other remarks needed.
6h32
